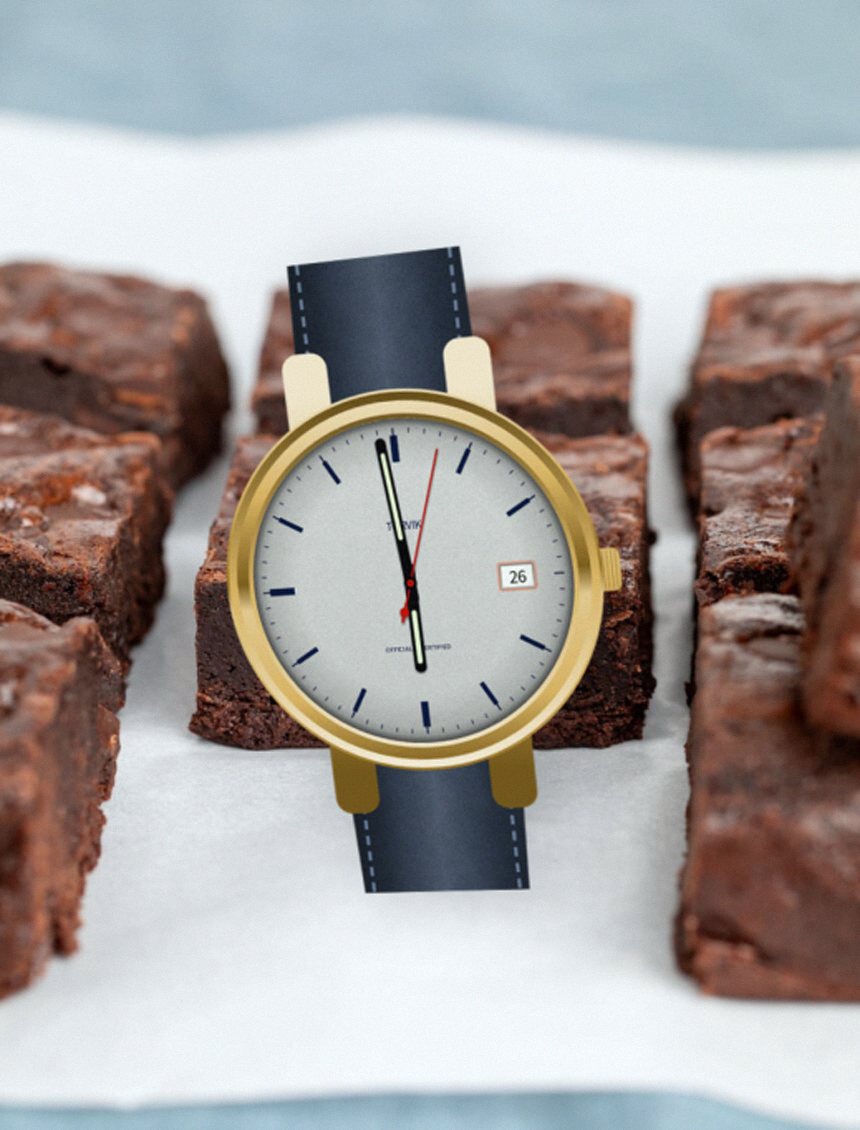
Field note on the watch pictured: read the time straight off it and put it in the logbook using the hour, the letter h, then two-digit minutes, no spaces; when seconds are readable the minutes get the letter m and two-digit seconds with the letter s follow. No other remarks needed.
5h59m03s
